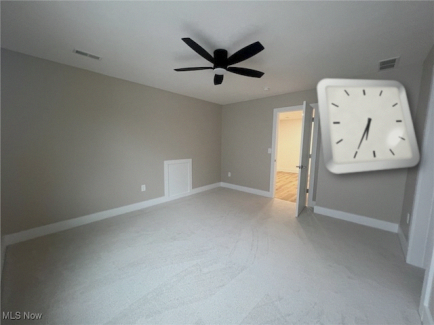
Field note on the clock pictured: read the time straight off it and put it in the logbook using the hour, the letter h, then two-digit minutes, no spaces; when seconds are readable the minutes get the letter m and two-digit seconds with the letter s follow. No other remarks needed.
6h35
